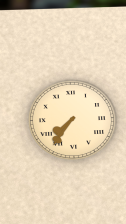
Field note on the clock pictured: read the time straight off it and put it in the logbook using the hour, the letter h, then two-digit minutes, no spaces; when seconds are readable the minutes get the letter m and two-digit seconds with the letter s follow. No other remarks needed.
7h36
